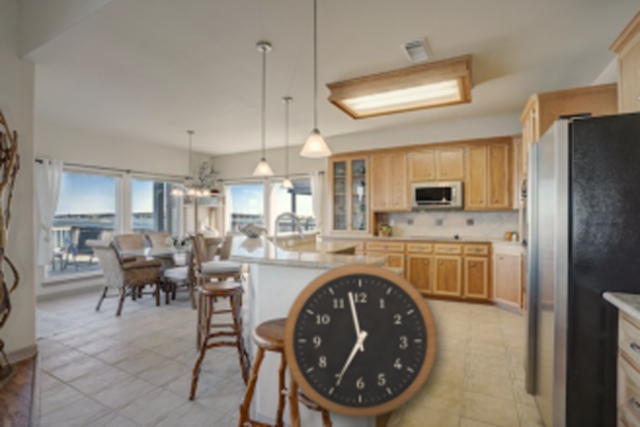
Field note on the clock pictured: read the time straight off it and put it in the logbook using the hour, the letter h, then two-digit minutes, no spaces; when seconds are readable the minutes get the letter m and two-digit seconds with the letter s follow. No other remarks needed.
6h58
